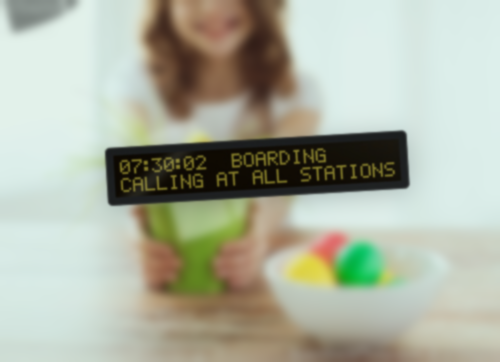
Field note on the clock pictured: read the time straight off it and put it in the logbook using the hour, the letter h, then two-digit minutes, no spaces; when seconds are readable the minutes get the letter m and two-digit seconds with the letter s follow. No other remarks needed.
7h30m02s
